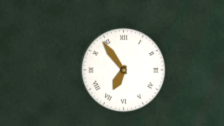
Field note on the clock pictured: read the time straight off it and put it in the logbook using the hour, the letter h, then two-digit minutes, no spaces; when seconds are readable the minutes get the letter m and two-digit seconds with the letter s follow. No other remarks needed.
6h54
